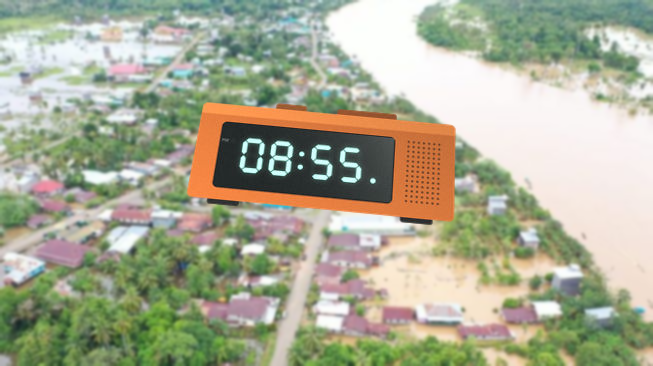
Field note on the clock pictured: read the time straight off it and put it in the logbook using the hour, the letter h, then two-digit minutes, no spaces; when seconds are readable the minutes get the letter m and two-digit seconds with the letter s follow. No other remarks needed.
8h55
